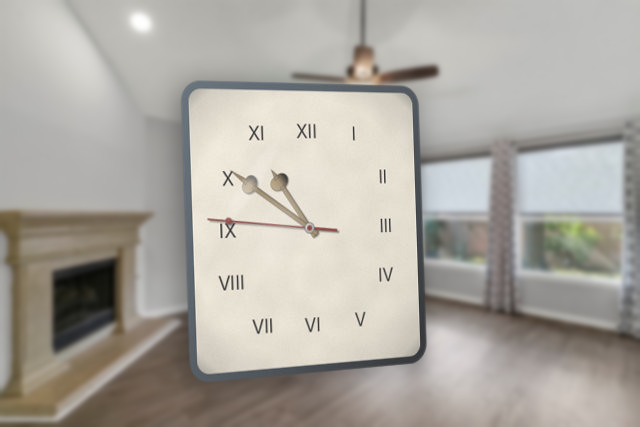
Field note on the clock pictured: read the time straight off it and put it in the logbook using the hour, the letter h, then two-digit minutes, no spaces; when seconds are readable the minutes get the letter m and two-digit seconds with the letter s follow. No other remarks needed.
10h50m46s
